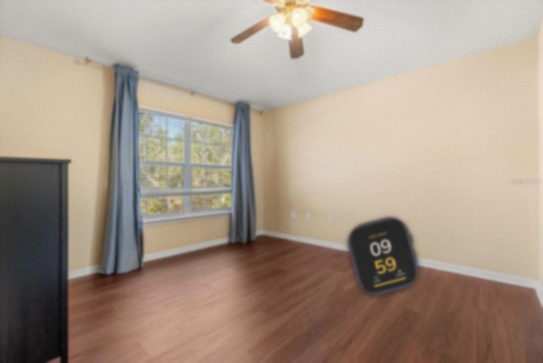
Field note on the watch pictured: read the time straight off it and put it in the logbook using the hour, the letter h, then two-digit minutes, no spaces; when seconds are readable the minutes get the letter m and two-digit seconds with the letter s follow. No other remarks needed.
9h59
